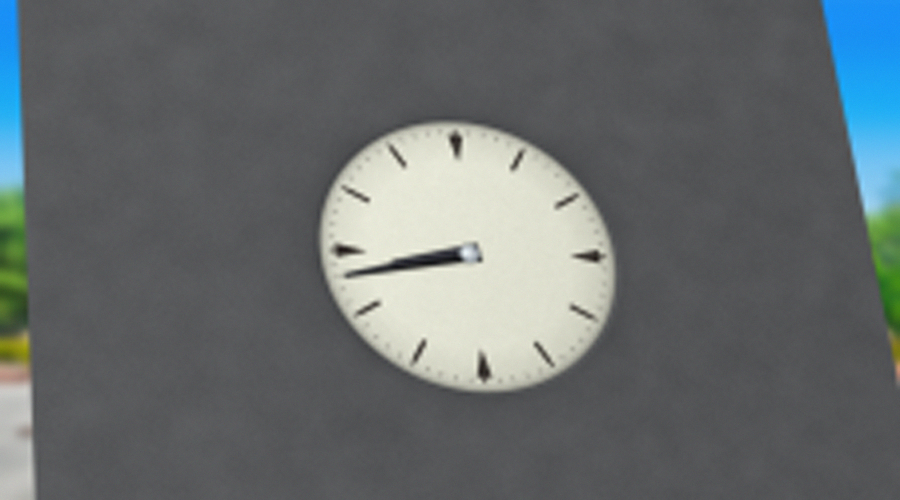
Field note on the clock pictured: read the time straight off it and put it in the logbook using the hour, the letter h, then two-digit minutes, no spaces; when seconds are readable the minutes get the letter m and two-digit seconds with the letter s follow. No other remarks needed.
8h43
